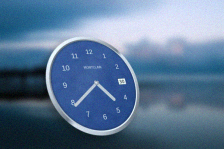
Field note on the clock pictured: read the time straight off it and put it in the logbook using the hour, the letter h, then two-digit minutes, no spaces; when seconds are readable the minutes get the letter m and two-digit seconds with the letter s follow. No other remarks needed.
4h39
